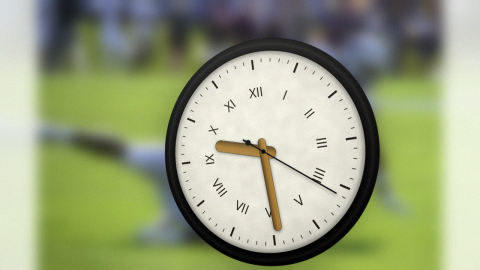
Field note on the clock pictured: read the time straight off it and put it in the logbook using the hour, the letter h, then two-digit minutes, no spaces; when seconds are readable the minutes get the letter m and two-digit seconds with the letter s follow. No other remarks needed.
9h29m21s
